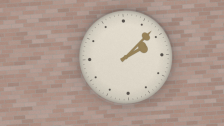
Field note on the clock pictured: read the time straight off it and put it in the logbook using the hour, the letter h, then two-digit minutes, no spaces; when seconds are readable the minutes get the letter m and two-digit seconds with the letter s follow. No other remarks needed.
2h08
